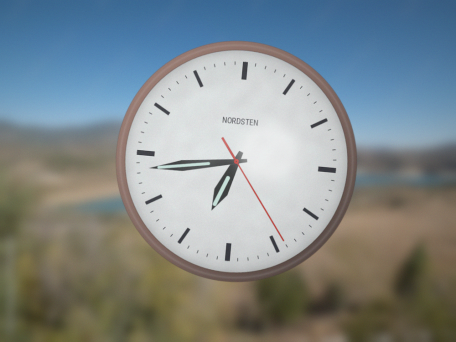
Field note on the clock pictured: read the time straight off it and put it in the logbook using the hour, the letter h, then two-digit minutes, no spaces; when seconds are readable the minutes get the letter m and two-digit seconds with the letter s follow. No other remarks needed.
6h43m24s
